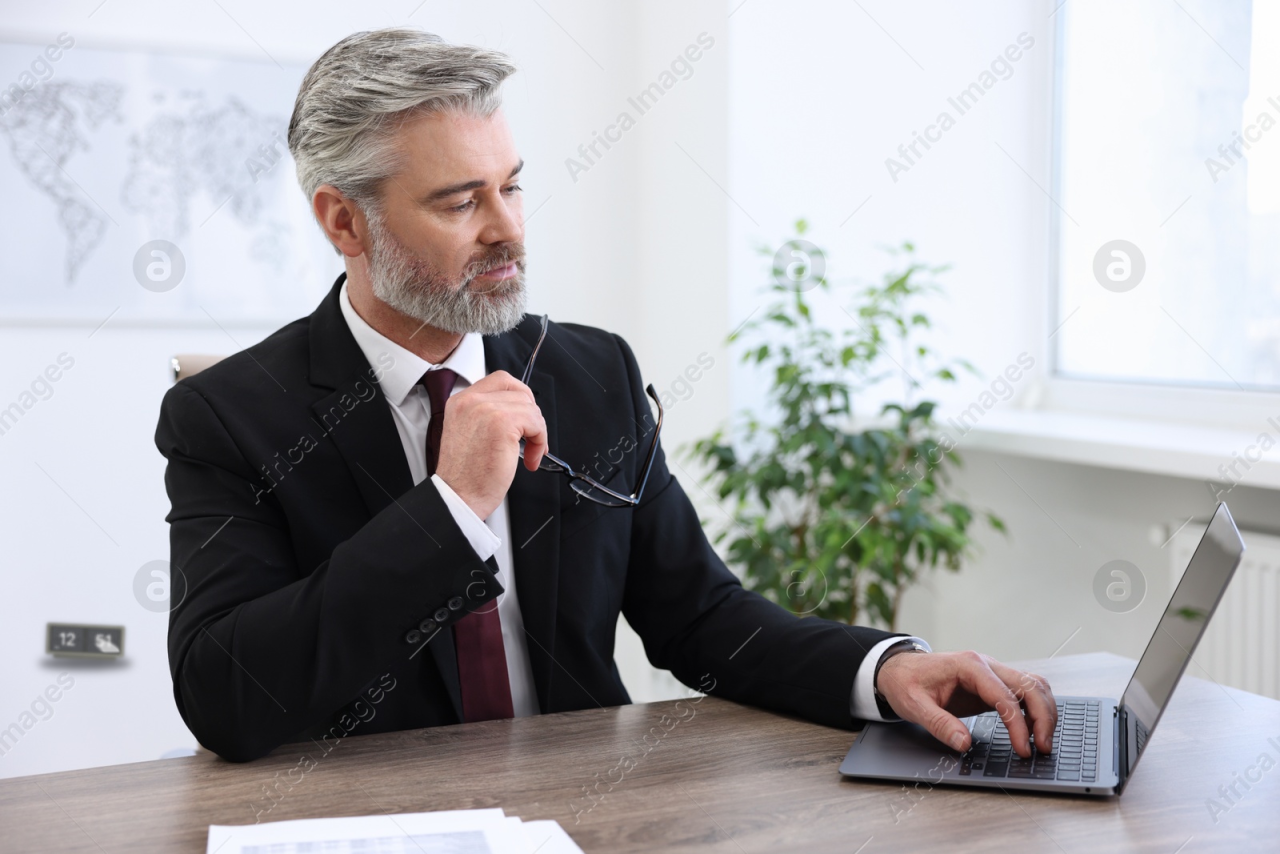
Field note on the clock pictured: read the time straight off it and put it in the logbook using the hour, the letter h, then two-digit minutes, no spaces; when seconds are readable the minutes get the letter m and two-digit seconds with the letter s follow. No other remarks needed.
12h51
